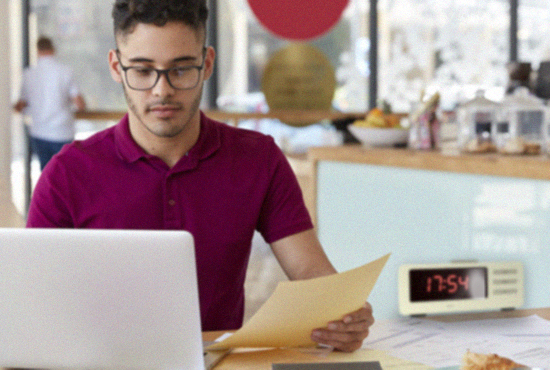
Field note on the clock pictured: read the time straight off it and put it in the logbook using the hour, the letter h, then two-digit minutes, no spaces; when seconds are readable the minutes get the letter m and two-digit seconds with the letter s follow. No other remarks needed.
17h54
